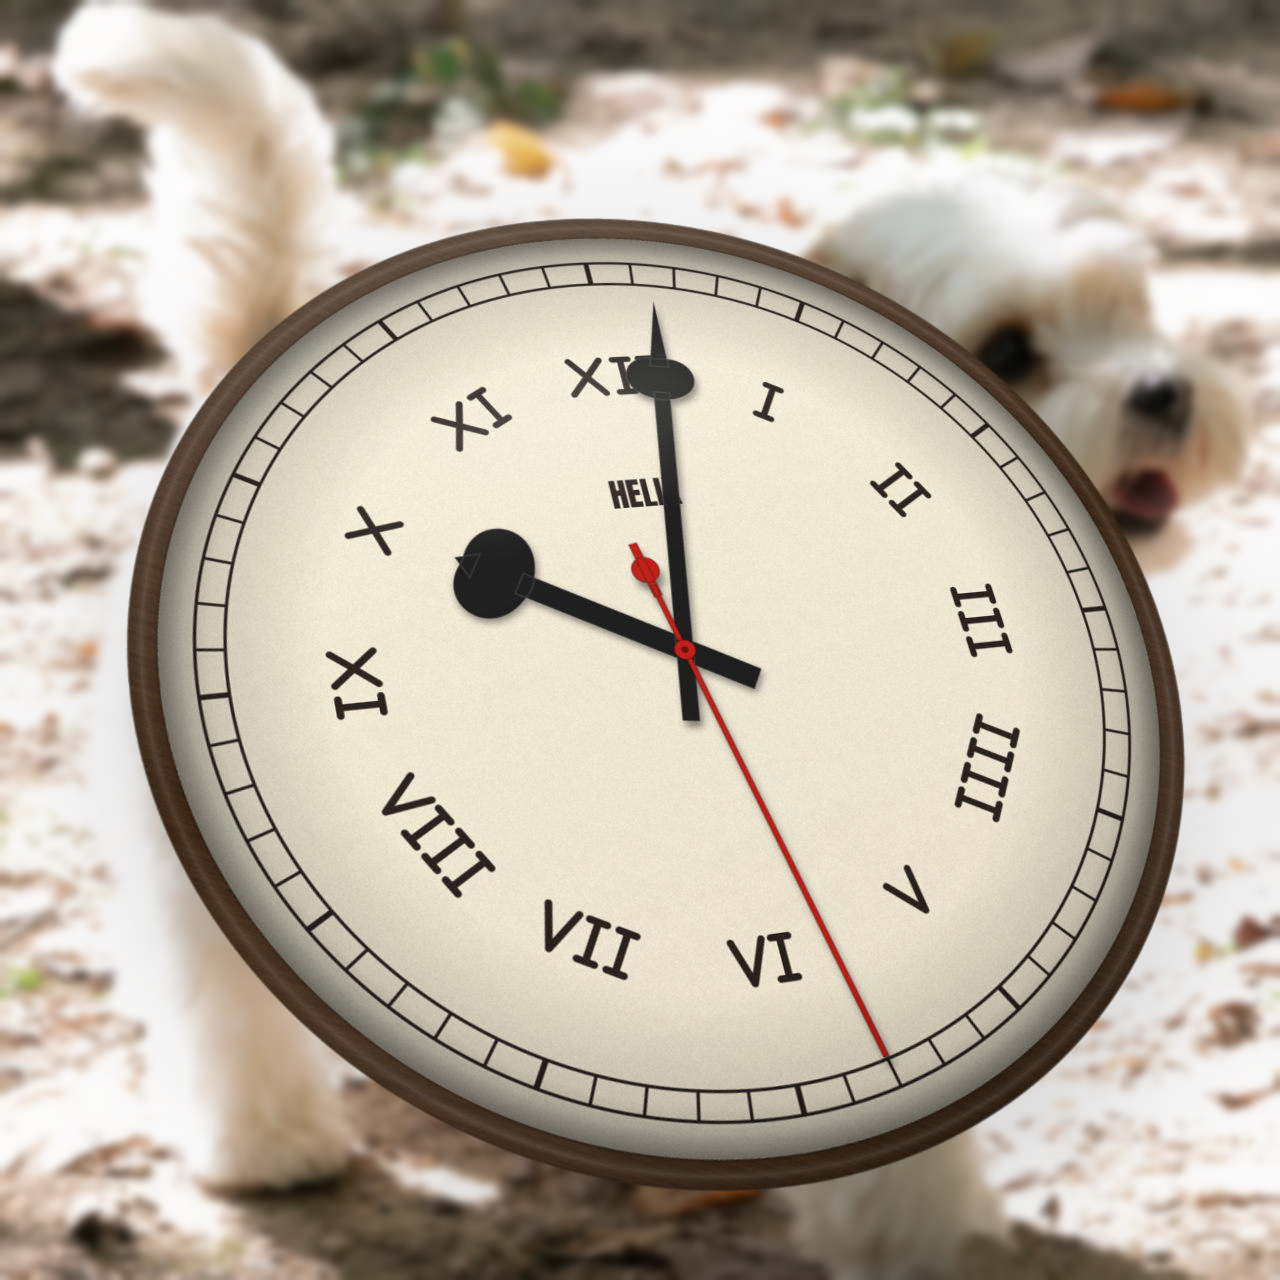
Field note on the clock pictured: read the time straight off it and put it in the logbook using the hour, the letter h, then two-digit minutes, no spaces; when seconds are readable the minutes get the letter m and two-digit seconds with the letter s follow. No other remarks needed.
10h01m28s
